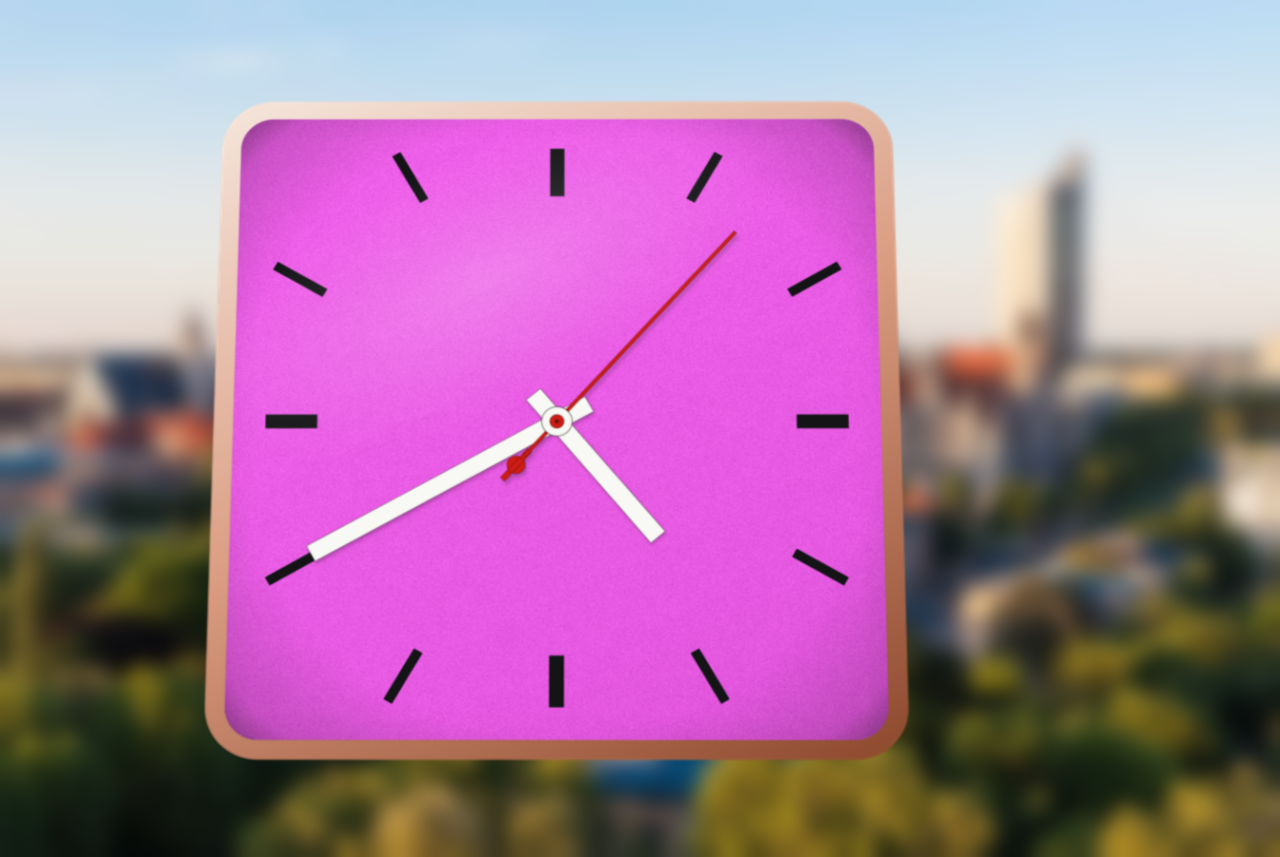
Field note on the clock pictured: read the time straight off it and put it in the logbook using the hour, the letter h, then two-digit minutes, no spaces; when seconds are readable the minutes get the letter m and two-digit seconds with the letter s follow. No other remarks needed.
4h40m07s
